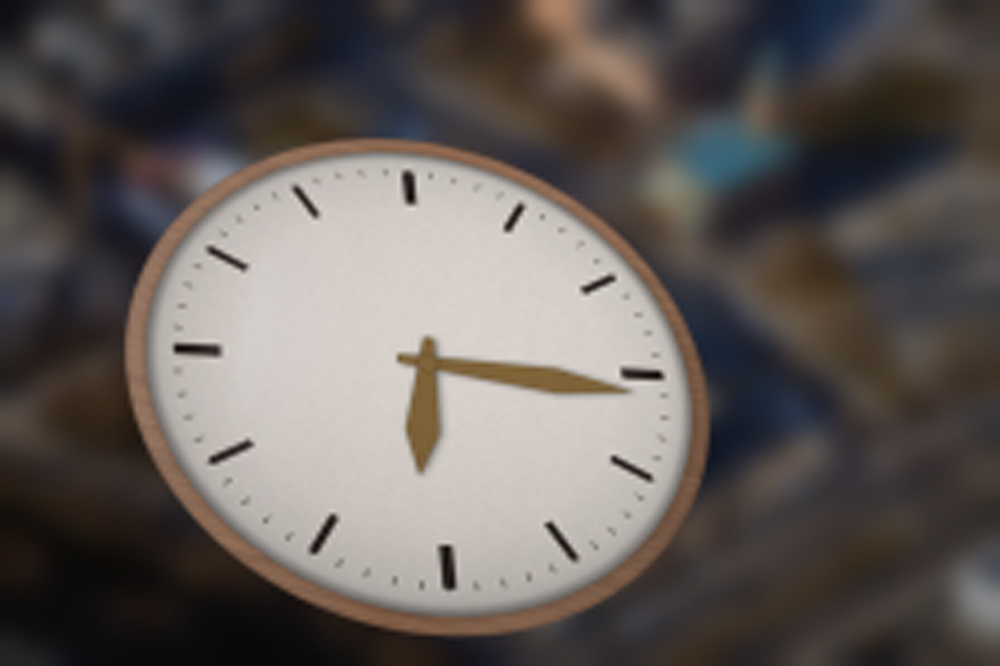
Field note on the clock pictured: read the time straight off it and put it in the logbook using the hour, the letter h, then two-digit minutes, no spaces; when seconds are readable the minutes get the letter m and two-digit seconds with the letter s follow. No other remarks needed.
6h16
